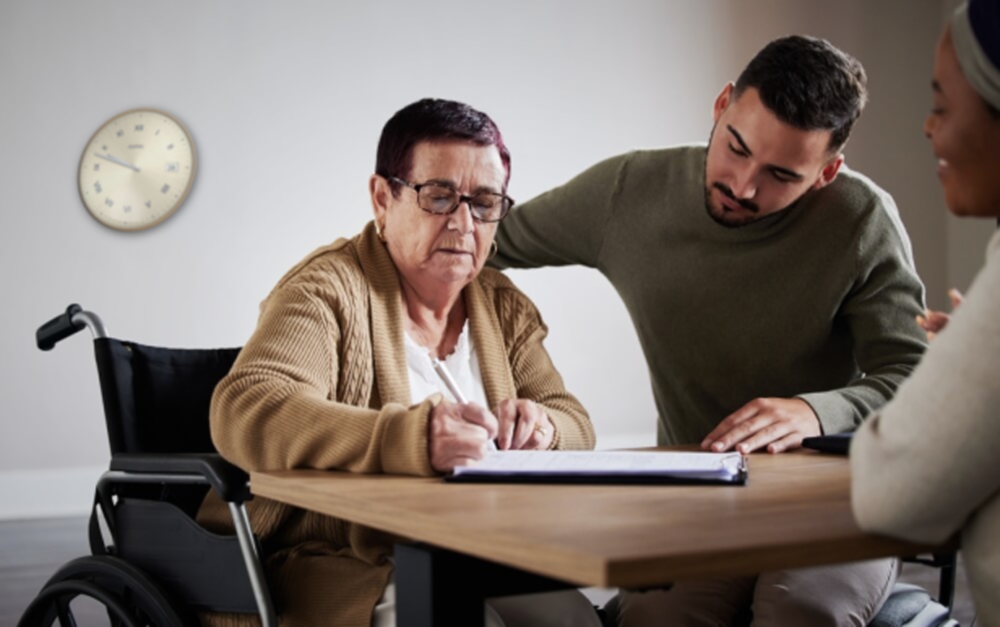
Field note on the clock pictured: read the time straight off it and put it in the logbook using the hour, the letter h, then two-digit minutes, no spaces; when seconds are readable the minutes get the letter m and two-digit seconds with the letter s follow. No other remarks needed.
9h48
